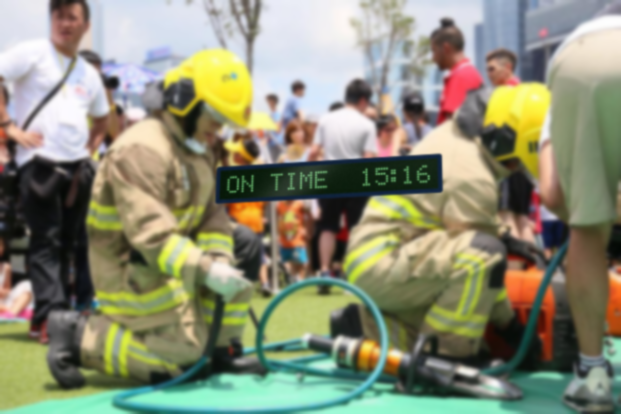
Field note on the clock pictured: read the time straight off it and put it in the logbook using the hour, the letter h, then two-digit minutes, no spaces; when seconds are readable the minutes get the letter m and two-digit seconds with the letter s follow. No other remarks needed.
15h16
